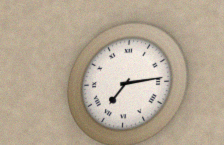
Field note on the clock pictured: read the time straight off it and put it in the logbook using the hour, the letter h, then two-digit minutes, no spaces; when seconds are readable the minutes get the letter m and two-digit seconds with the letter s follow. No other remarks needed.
7h14
